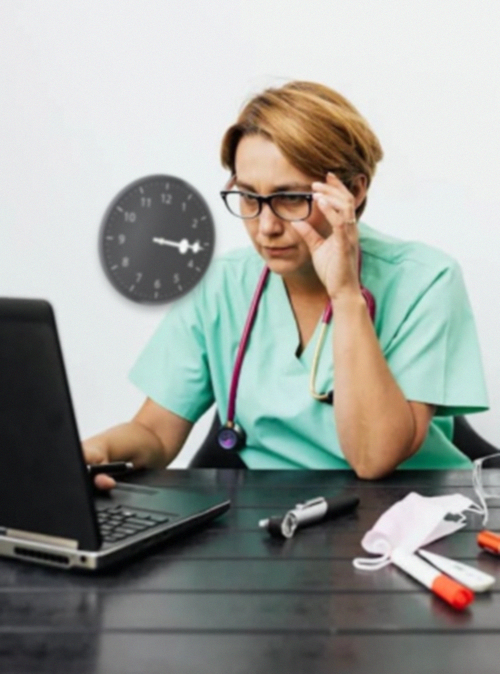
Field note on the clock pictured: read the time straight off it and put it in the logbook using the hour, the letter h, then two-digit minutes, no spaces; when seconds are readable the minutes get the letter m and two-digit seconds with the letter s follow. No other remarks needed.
3h16
